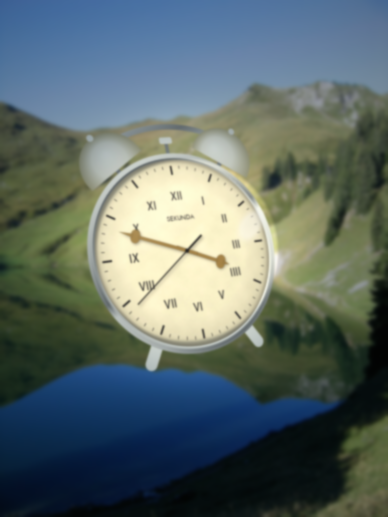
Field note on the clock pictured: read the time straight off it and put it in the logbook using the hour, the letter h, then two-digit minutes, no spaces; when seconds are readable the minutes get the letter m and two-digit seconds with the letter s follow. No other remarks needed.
3h48m39s
